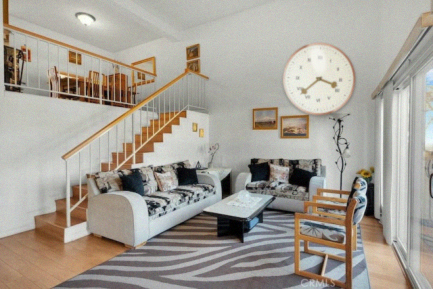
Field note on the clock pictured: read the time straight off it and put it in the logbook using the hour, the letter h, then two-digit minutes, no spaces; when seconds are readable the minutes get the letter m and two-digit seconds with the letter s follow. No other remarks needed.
3h38
